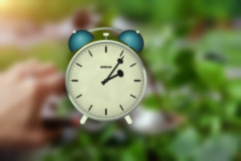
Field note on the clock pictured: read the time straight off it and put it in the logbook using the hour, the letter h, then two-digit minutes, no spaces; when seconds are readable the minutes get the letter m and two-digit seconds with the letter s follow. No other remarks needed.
2h06
